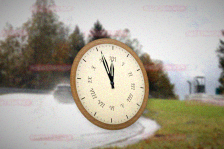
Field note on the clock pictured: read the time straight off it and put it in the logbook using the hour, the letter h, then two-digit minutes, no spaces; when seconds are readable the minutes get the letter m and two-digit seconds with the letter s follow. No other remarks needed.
11h56
